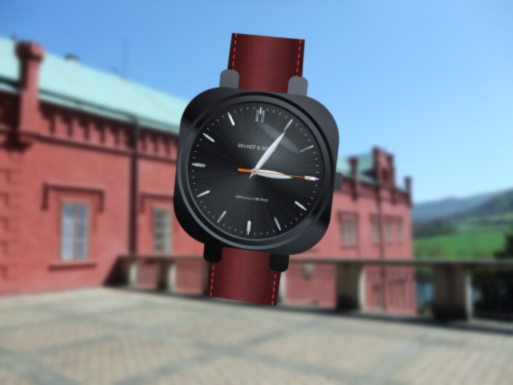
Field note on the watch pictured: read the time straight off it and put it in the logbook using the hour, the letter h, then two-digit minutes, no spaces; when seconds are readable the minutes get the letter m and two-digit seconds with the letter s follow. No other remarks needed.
3h05m15s
